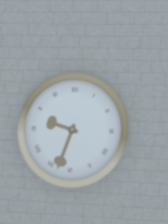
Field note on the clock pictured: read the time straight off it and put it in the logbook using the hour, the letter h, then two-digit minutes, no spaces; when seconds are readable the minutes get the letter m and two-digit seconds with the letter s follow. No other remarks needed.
9h33
